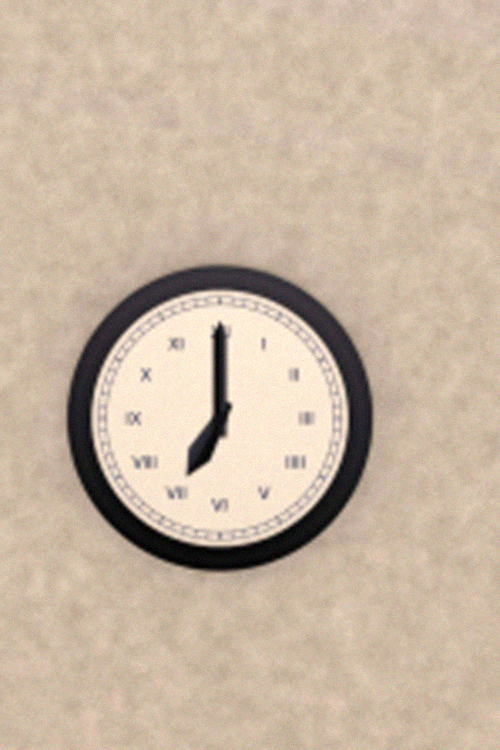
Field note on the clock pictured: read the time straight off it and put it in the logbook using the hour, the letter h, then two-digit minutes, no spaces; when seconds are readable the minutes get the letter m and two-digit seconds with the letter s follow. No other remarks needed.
7h00
